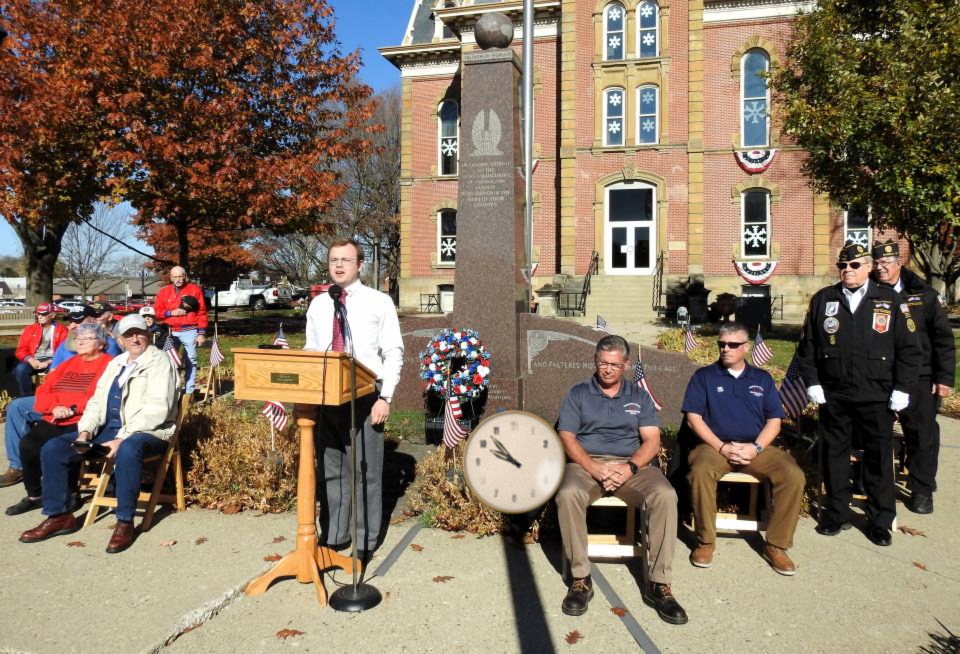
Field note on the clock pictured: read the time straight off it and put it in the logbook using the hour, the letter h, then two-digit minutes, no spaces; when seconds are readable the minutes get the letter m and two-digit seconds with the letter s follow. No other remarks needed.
9h53
